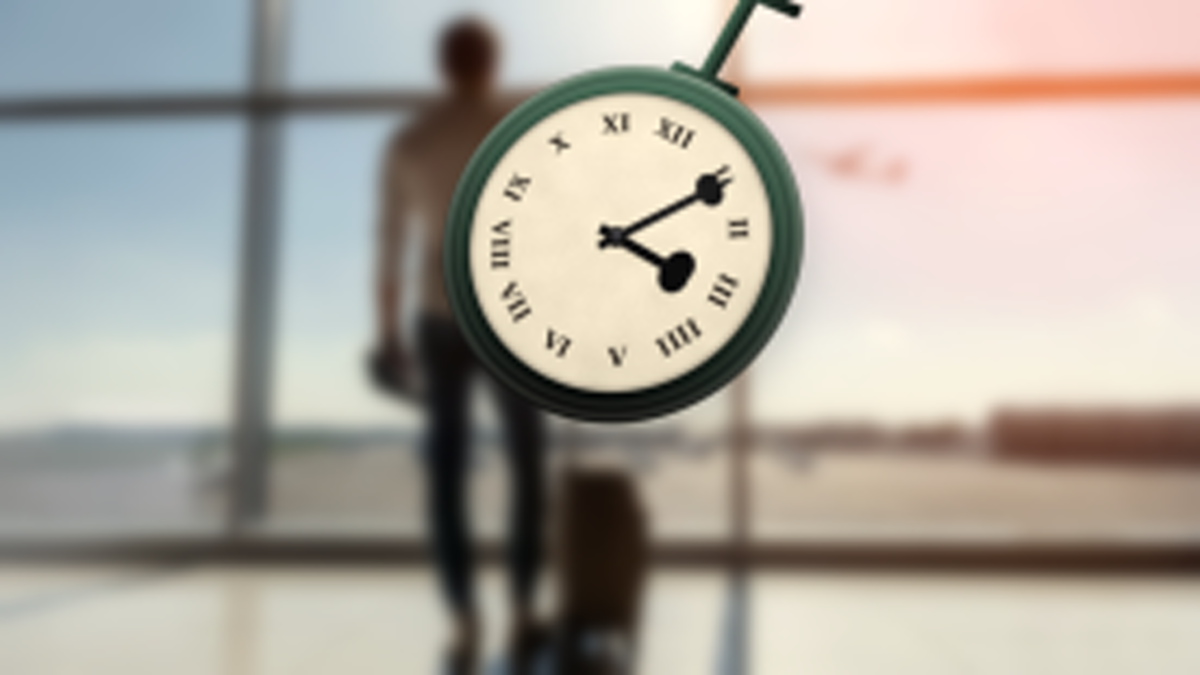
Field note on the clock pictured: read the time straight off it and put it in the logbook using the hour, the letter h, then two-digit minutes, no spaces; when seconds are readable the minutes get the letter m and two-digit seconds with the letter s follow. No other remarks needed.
3h06
